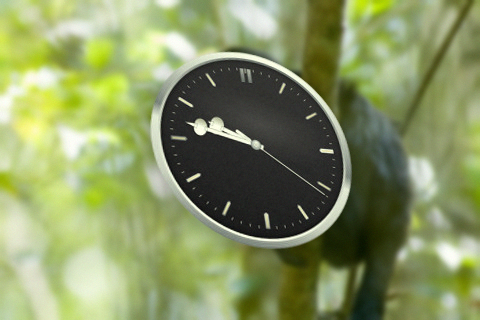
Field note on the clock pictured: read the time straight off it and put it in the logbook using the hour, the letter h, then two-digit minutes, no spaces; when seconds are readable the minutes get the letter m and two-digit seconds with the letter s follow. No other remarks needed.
9h47m21s
